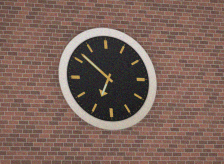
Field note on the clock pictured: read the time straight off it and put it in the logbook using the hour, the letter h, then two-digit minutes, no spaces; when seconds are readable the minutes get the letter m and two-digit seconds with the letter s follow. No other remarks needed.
6h52
